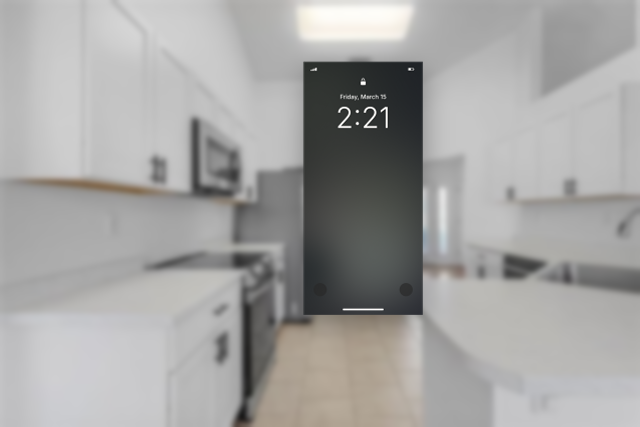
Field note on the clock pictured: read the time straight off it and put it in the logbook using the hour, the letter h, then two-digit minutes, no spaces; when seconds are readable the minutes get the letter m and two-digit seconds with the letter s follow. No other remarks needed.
2h21
